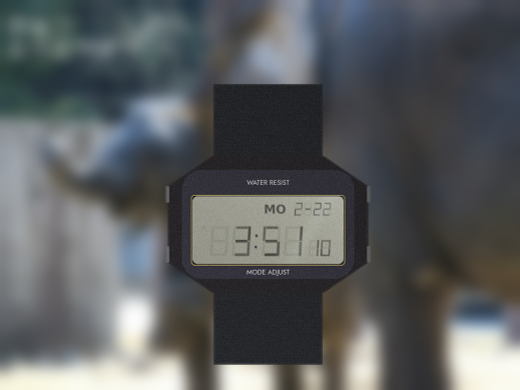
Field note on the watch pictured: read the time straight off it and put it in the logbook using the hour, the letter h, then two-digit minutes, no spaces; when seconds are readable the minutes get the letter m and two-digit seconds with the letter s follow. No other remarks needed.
3h51m10s
